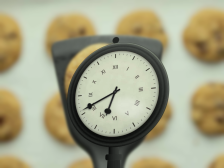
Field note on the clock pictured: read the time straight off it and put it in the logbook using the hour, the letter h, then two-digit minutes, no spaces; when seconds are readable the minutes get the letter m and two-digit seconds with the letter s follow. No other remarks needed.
6h41
